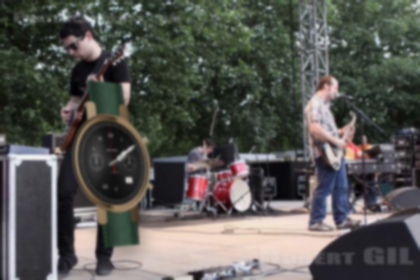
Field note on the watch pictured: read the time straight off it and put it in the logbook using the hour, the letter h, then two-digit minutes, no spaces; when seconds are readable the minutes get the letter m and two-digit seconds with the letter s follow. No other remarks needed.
2h10
